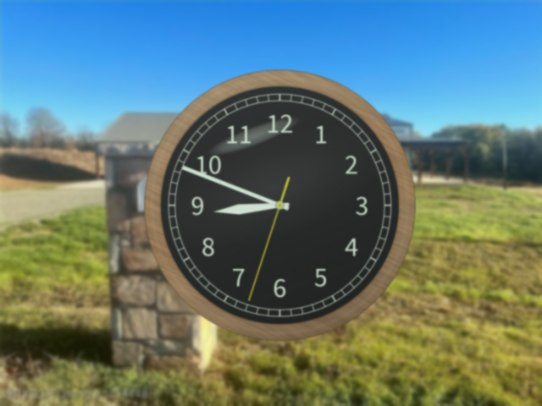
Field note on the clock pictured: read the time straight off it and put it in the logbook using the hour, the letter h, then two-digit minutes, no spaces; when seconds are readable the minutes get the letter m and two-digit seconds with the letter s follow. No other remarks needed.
8h48m33s
